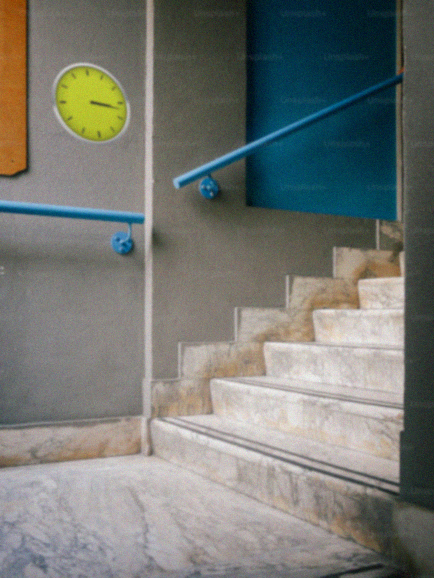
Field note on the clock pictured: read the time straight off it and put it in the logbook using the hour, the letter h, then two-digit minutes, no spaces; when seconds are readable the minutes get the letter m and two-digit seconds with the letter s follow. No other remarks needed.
3h17
